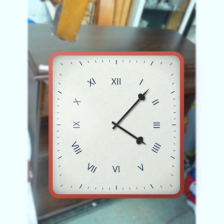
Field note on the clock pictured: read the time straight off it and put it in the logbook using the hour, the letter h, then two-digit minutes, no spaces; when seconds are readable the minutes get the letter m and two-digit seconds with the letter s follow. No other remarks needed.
4h07
